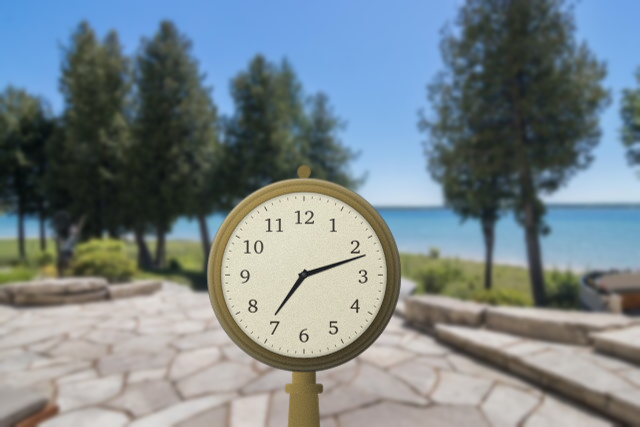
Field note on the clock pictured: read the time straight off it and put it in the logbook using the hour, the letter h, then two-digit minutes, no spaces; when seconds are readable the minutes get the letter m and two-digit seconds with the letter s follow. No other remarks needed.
7h12
